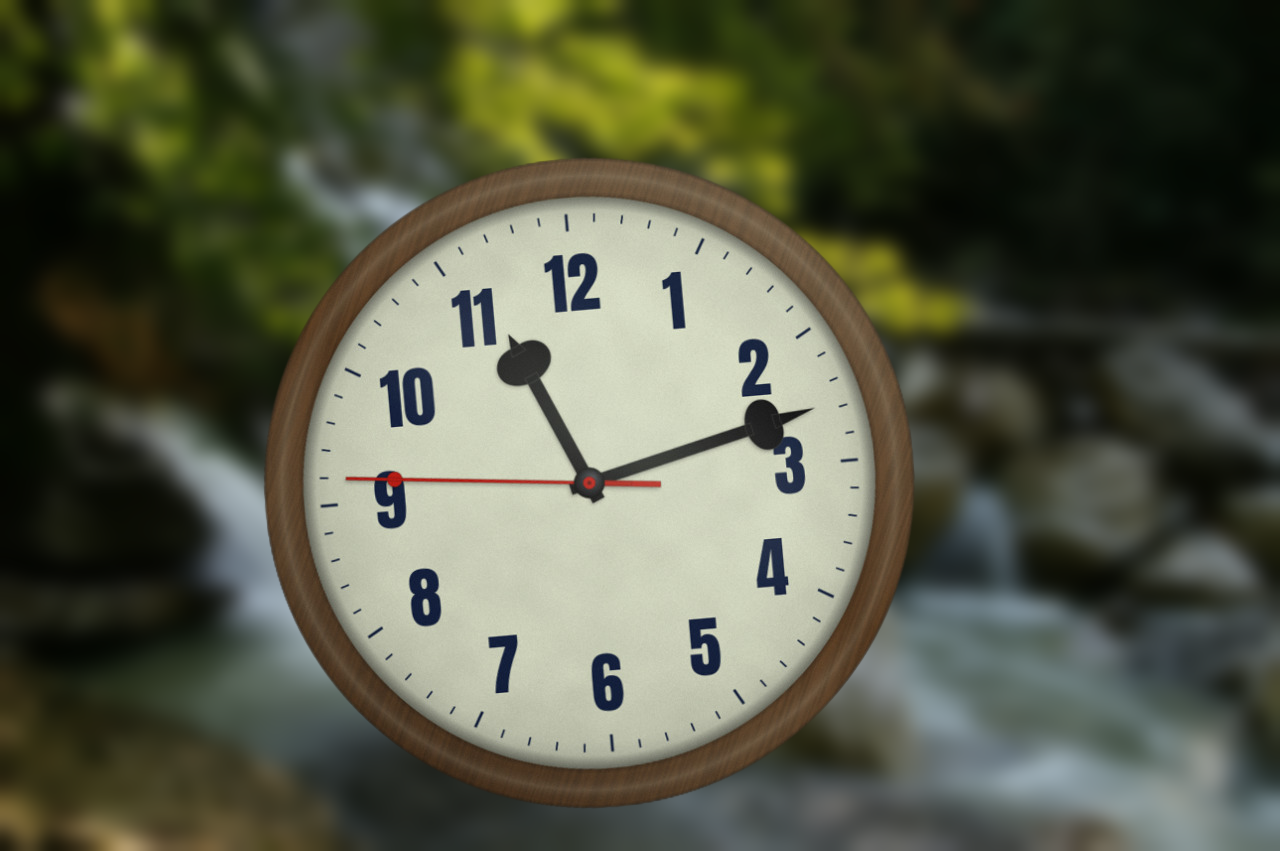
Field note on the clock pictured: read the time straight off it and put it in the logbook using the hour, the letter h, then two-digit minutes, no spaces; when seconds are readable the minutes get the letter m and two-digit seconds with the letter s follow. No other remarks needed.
11h12m46s
